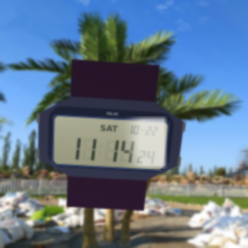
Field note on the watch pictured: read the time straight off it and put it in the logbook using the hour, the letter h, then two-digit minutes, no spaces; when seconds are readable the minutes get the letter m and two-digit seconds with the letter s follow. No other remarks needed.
11h14m24s
